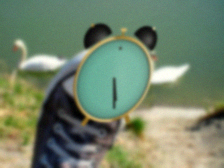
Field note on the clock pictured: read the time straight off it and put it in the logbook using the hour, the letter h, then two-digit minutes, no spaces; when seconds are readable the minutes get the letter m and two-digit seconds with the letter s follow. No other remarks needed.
5h28
